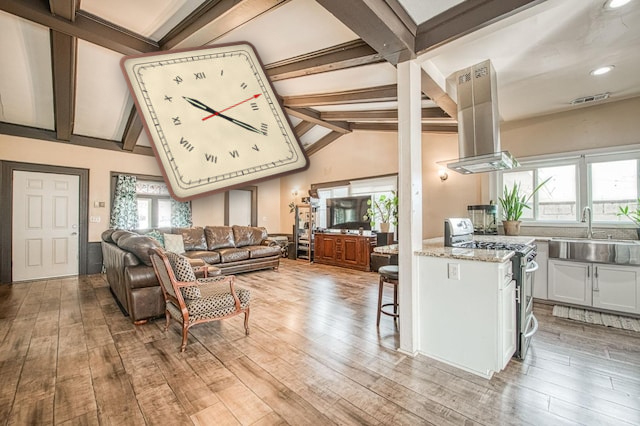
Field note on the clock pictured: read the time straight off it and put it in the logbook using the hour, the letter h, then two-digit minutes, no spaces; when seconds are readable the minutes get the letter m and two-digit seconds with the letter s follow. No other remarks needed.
10h21m13s
